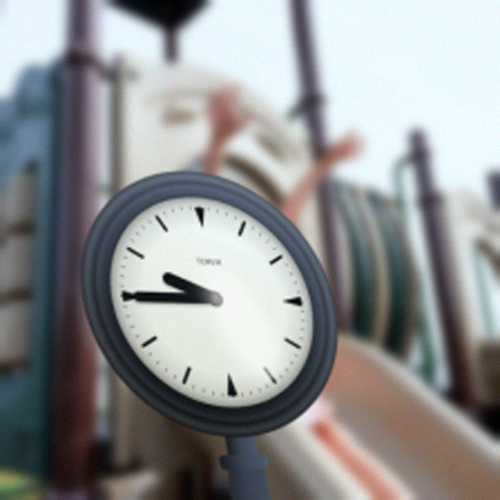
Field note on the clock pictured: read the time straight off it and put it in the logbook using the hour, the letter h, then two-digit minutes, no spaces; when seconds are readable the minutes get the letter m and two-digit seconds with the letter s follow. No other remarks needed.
9h45
